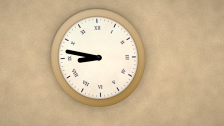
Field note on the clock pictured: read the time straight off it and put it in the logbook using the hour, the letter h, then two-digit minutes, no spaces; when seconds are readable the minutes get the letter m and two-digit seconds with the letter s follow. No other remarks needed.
8h47
